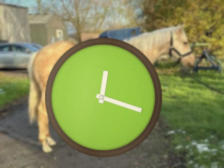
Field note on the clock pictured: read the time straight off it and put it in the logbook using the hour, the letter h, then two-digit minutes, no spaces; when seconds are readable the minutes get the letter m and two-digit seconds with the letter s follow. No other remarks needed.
12h18
